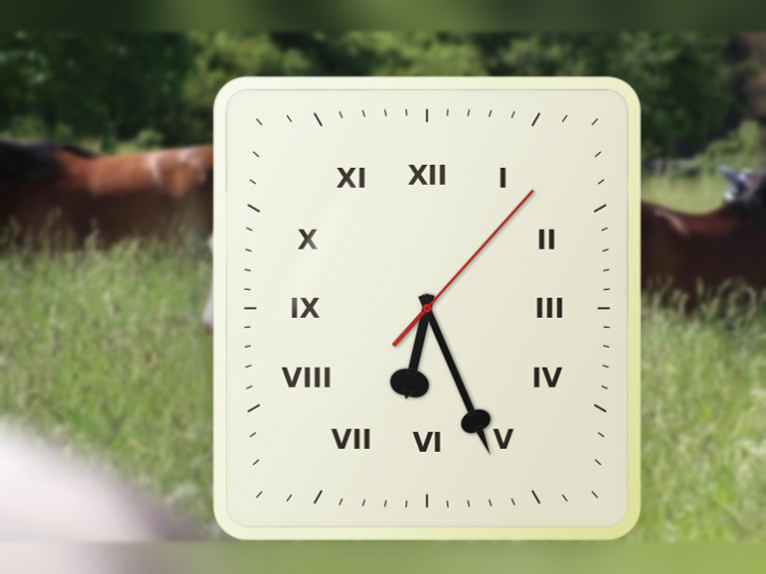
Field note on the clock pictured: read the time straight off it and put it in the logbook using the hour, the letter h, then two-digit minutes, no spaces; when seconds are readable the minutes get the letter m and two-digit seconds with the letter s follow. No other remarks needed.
6h26m07s
